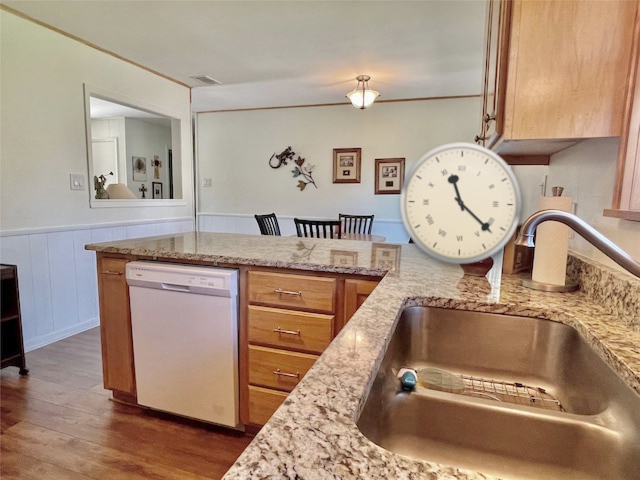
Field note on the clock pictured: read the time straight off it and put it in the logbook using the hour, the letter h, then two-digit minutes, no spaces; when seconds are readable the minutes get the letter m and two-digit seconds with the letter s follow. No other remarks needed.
11h22
